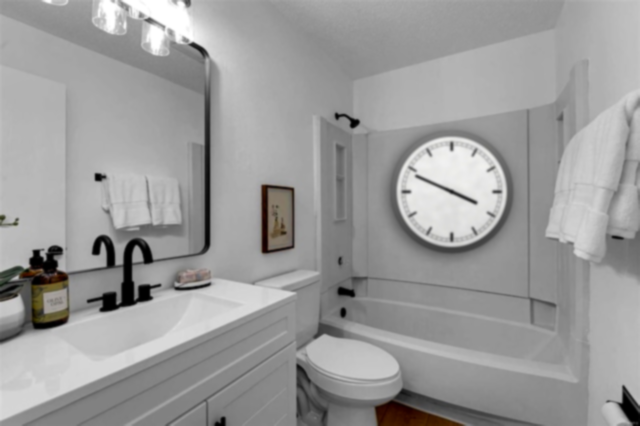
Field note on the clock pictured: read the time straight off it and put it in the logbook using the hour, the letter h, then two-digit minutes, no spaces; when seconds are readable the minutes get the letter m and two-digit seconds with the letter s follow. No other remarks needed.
3h49
